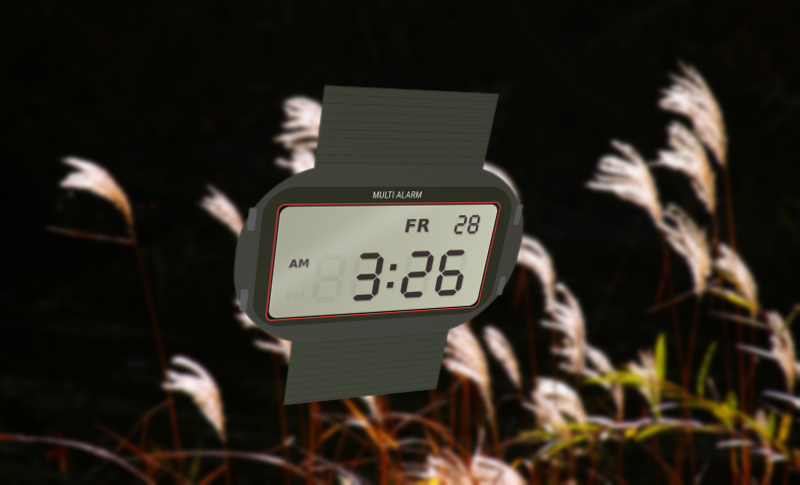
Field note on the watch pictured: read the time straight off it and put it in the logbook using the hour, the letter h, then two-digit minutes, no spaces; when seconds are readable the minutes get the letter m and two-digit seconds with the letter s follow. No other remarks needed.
3h26
